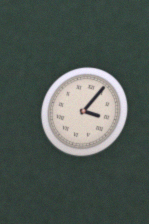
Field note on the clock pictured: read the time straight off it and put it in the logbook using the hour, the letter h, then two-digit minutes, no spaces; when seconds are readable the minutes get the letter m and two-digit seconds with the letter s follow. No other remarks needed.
3h04
